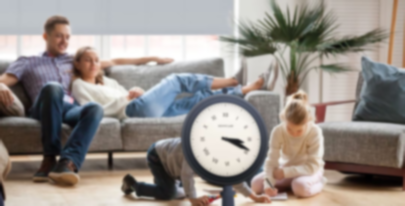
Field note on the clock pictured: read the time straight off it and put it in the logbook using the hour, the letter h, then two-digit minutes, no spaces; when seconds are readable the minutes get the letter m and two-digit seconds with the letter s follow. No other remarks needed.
3h19
